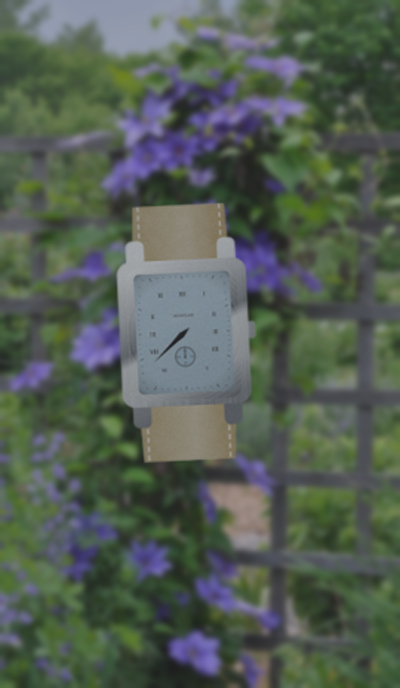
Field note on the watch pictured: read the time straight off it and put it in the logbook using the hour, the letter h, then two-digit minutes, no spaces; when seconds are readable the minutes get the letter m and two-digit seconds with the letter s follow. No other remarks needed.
7h38
